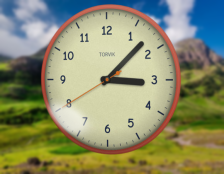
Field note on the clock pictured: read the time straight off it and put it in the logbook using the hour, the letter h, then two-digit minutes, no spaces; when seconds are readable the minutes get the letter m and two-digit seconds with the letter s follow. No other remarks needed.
3h07m40s
